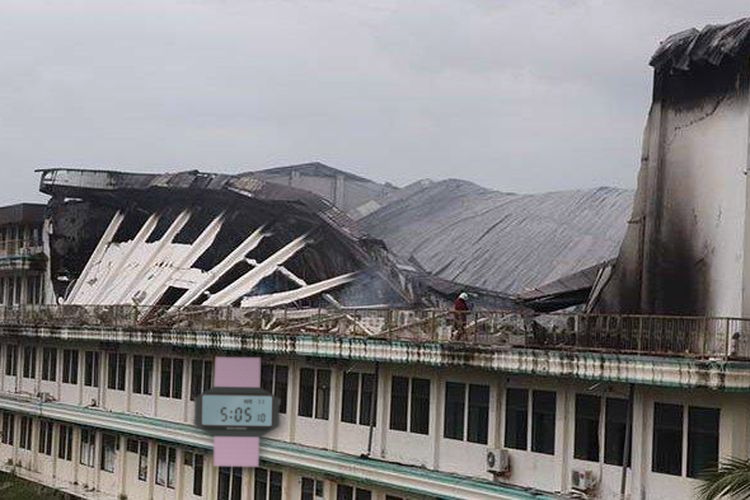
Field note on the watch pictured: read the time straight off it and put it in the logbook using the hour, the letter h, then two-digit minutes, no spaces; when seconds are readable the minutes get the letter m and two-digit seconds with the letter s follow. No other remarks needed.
5h05
